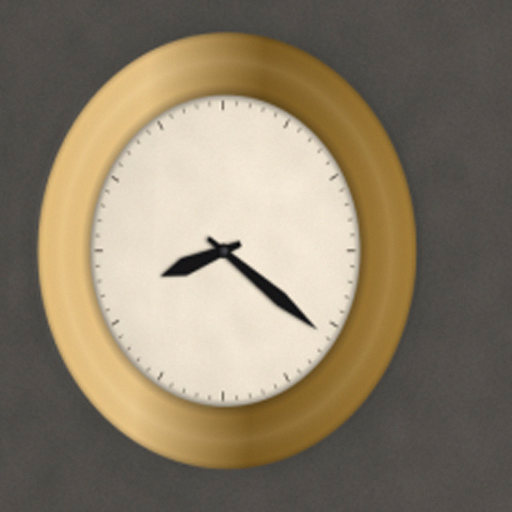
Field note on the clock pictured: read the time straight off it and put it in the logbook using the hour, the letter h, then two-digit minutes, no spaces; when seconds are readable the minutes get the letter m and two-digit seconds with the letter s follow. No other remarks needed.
8h21
